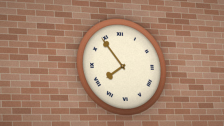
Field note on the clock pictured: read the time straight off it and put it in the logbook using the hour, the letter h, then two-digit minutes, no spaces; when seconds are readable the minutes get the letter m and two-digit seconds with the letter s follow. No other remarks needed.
7h54
